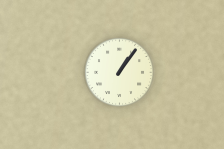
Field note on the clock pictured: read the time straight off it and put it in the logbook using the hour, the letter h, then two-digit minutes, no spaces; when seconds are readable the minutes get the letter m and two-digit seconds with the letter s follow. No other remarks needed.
1h06
